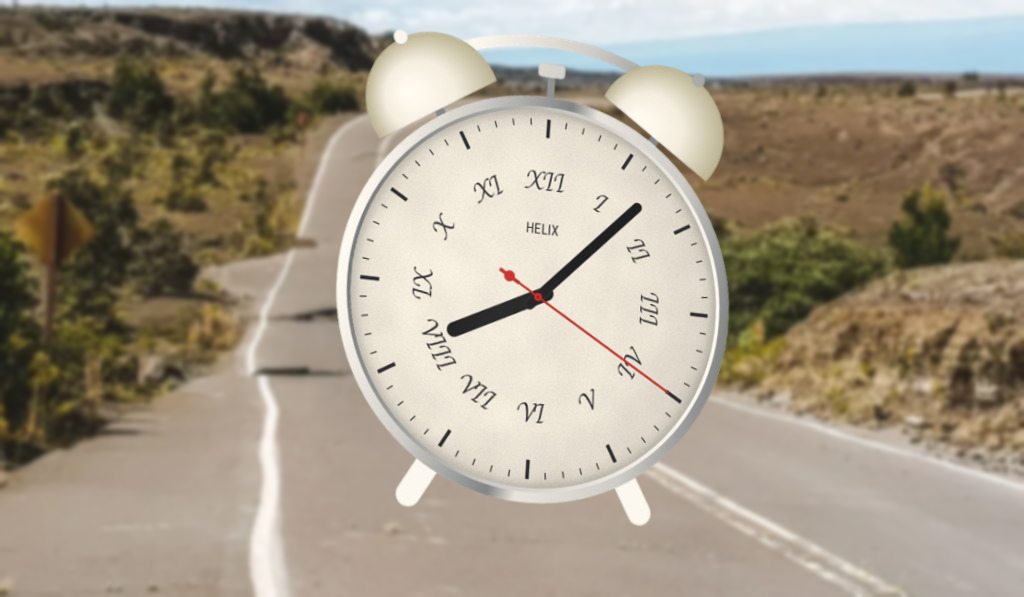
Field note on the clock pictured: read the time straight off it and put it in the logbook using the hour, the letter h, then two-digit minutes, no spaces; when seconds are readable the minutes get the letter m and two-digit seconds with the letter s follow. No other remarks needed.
8h07m20s
